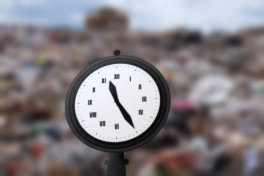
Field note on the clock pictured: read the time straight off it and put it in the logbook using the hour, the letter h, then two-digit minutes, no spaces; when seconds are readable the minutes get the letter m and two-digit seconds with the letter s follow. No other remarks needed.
11h25
